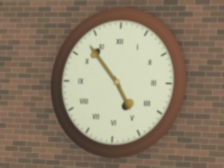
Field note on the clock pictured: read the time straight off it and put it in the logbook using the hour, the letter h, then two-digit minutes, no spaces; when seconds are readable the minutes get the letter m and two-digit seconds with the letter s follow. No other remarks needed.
4h53
